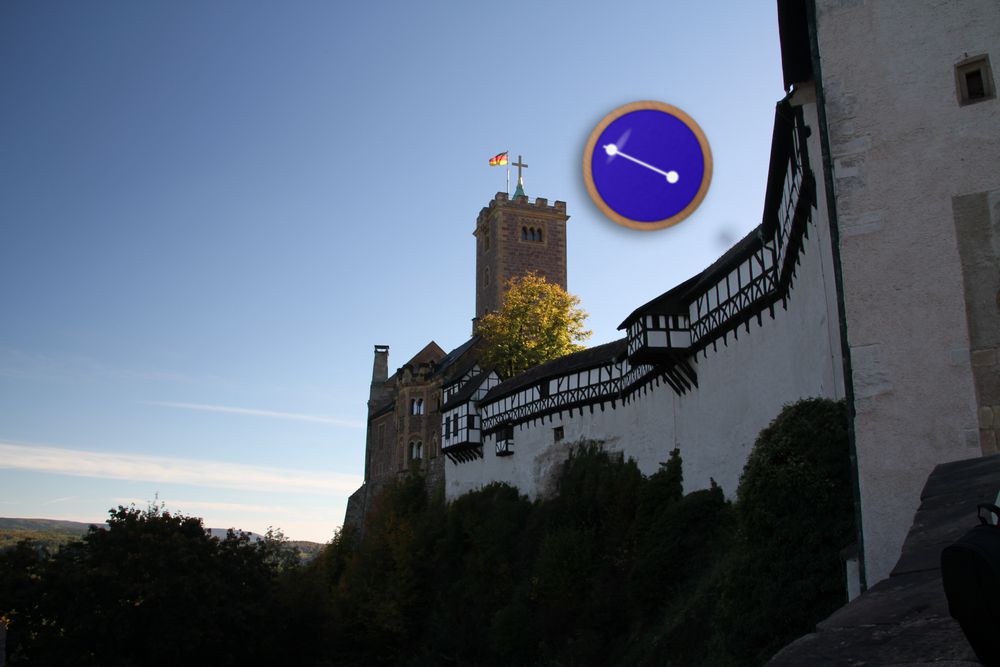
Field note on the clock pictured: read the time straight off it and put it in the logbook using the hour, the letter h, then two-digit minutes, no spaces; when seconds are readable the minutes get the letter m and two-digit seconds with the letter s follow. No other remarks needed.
3h49
